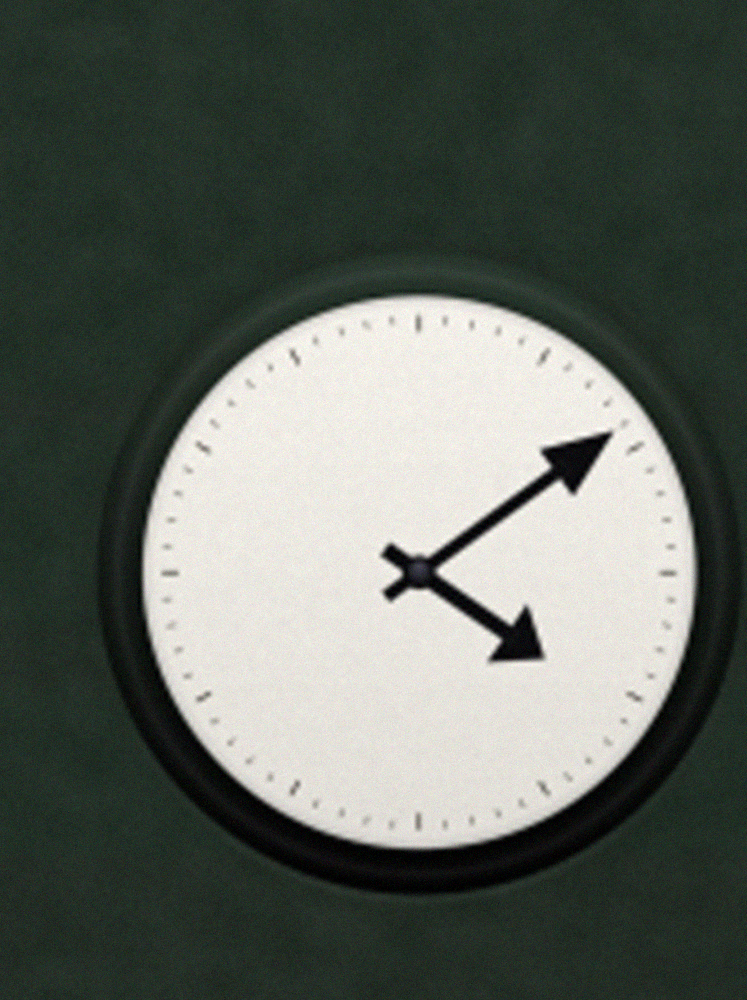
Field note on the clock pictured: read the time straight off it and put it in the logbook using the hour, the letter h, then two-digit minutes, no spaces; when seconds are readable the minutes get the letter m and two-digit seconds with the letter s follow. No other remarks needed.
4h09
